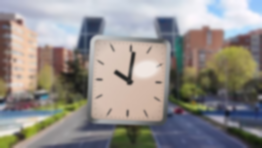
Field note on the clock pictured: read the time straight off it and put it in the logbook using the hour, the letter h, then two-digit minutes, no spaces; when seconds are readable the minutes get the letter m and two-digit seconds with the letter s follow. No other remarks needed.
10h01
